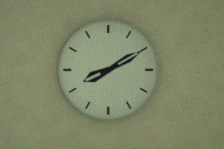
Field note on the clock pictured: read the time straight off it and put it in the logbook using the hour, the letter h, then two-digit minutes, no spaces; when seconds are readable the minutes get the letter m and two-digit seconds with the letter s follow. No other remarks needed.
8h10
